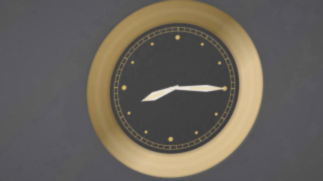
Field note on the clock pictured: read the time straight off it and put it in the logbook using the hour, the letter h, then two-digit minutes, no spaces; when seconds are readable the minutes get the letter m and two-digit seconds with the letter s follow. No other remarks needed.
8h15
